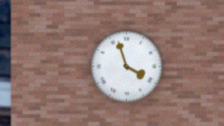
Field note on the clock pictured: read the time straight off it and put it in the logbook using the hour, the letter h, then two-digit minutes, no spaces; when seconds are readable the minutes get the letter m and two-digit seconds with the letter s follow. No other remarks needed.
3h57
